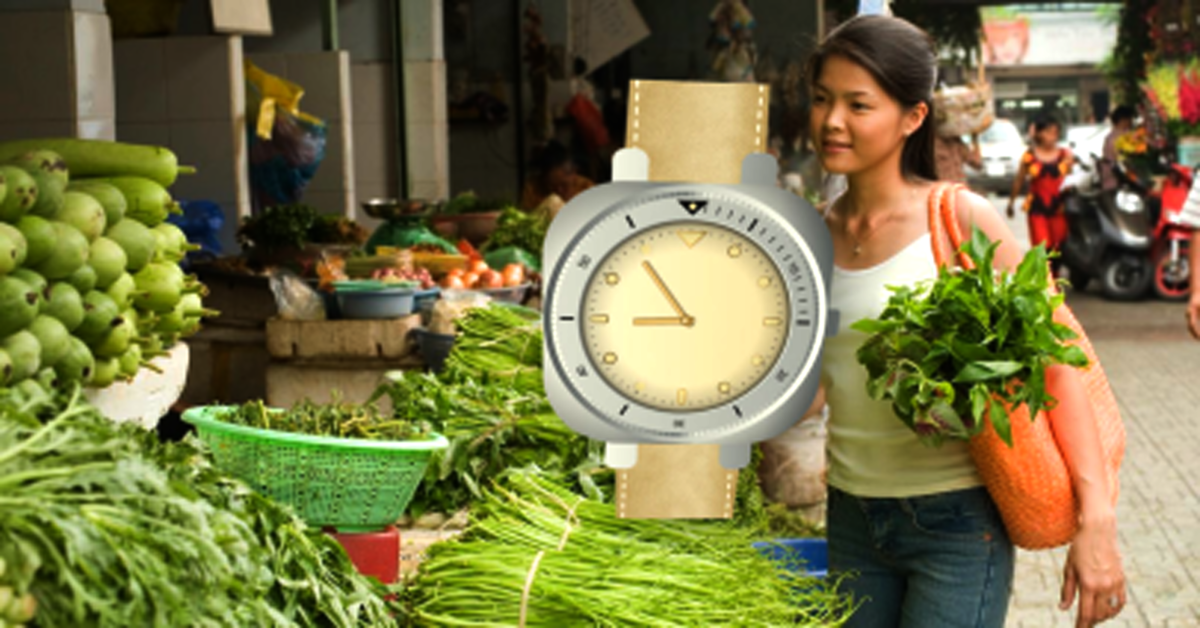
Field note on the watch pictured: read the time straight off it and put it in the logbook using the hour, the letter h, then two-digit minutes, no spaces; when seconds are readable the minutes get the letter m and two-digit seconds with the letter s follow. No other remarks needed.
8h54
